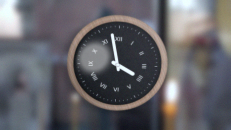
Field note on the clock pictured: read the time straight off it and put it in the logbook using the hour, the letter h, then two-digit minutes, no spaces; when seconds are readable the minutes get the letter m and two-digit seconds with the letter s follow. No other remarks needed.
3h58
